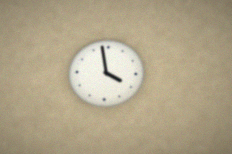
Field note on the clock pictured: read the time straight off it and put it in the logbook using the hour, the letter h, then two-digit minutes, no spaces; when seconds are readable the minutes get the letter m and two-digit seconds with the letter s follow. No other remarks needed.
3h58
